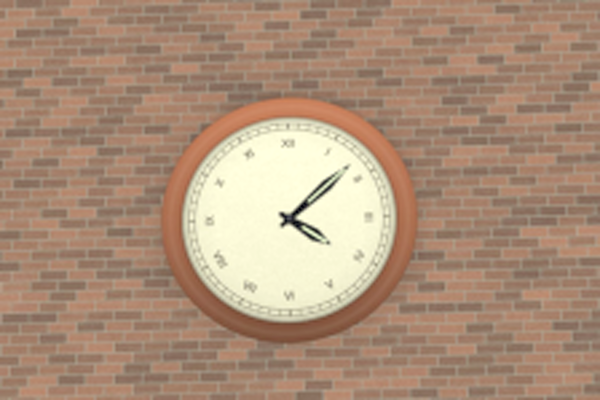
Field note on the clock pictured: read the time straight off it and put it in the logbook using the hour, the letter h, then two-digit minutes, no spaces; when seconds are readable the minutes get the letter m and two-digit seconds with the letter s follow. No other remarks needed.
4h08
